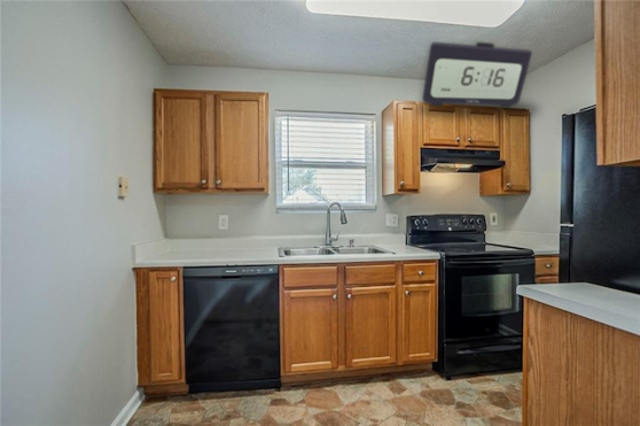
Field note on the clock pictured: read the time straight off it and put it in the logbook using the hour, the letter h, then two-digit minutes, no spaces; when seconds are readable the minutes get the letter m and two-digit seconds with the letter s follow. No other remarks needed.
6h16
